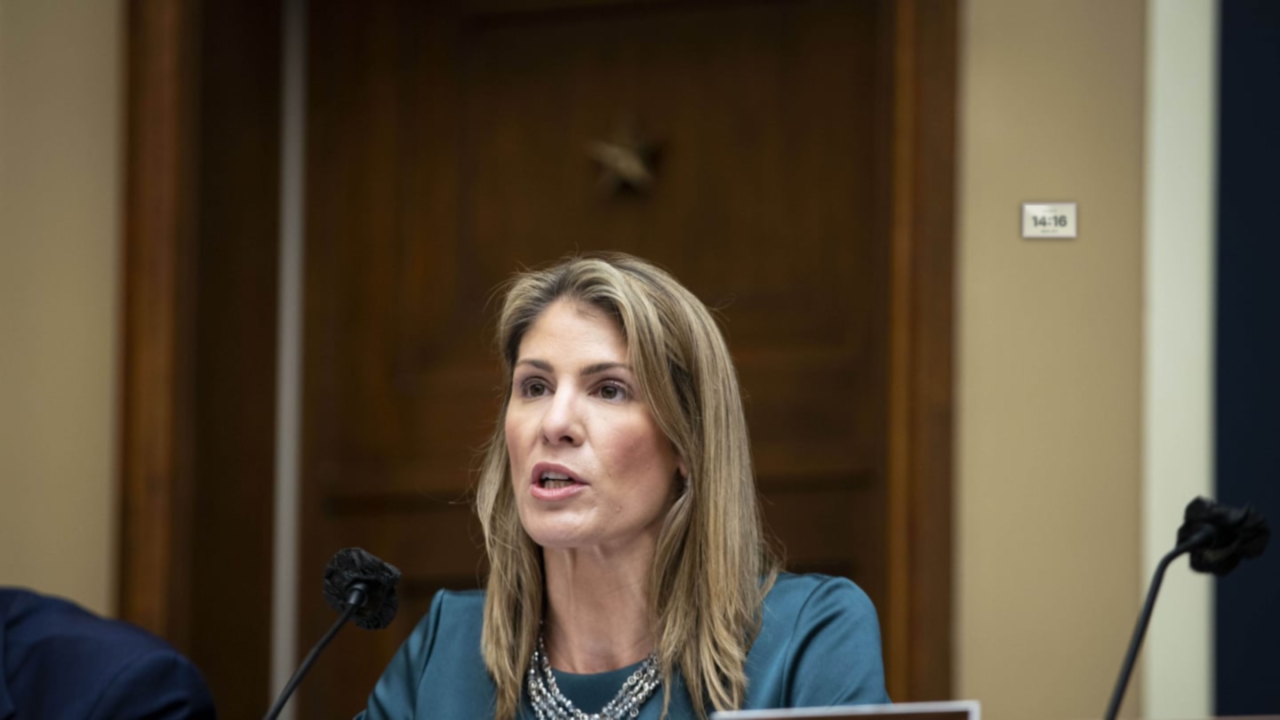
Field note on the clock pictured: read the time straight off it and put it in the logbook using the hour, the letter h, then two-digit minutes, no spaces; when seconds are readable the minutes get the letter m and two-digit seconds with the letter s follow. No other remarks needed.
14h16
